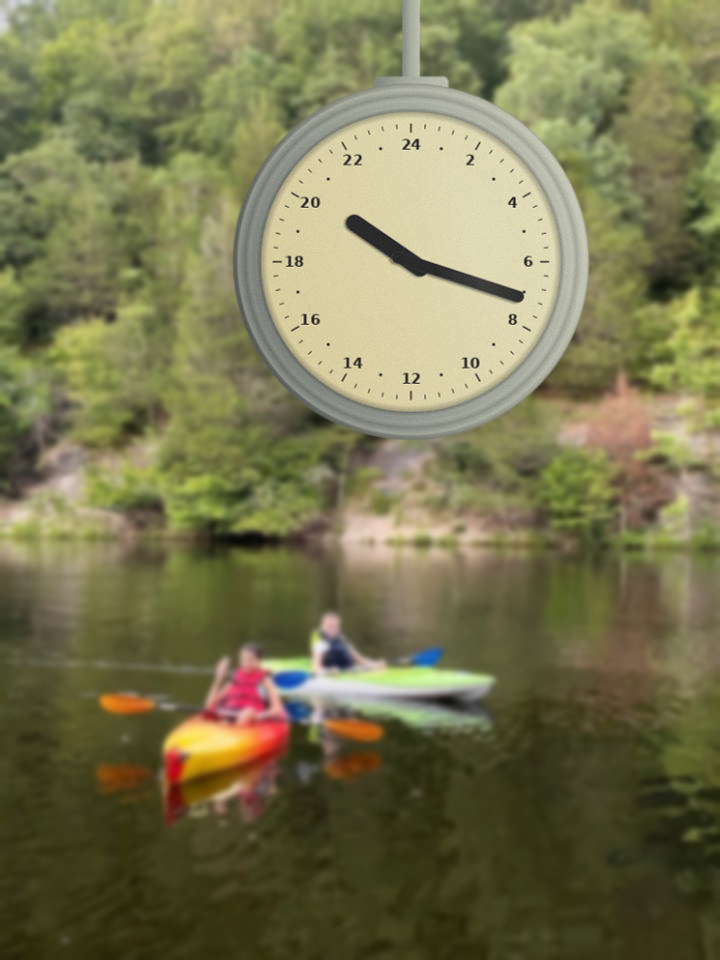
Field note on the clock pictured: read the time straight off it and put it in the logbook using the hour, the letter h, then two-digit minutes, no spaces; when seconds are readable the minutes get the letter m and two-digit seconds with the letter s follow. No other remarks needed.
20h18
